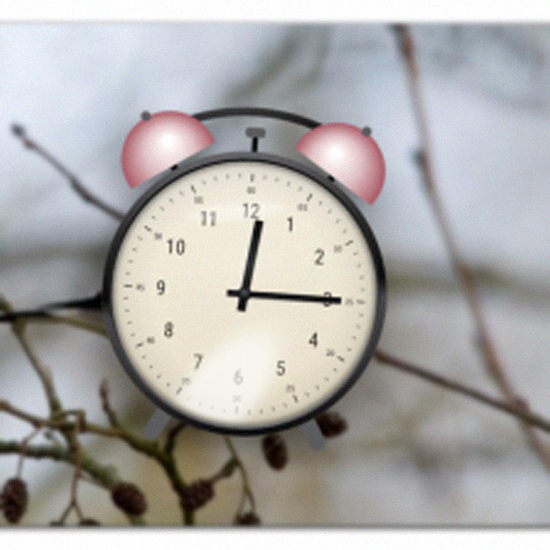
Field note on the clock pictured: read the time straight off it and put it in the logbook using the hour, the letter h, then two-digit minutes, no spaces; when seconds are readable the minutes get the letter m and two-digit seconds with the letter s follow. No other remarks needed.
12h15
